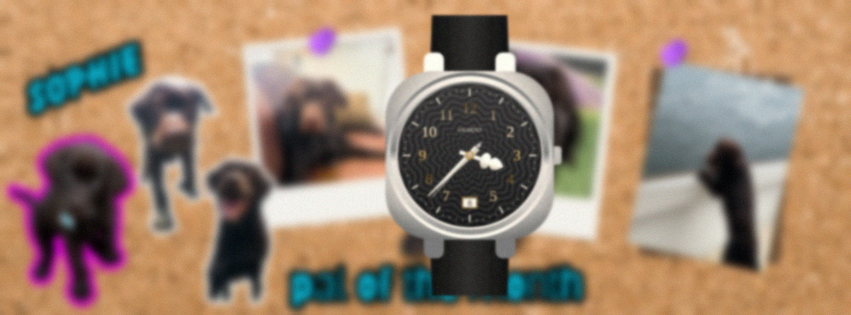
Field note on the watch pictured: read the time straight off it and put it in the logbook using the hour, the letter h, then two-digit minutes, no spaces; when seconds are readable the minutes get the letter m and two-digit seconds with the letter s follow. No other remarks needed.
3h37m37s
